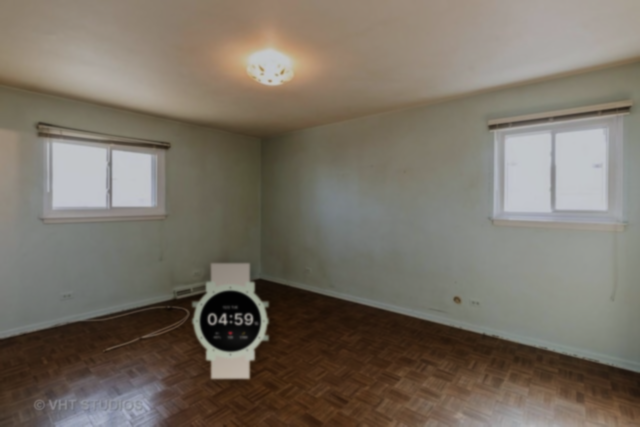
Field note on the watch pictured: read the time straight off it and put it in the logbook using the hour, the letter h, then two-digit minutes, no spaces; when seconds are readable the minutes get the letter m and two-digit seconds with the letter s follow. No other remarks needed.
4h59
